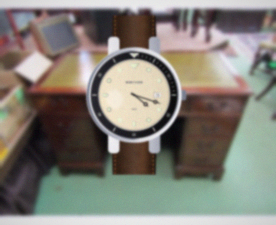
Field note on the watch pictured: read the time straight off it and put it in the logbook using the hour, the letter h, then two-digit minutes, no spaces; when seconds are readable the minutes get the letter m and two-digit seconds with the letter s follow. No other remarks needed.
4h18
